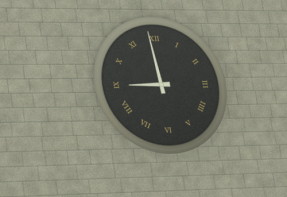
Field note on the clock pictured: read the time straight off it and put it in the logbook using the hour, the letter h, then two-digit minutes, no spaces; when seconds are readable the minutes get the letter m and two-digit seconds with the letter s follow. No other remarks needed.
8h59
